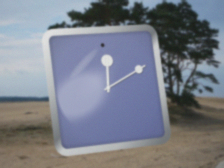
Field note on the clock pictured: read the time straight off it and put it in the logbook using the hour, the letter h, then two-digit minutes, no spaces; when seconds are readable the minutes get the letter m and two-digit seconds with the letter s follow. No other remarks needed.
12h11
